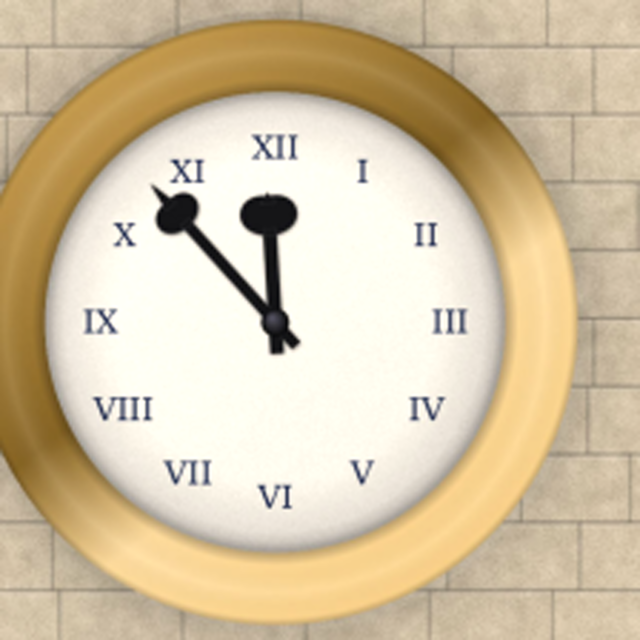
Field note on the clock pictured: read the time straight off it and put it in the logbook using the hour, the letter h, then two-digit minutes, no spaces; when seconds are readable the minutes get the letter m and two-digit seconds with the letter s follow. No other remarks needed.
11h53
